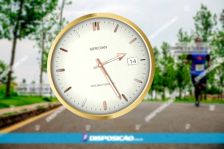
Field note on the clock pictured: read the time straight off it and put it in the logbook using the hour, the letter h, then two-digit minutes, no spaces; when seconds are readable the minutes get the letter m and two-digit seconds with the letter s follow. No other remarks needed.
2h26
